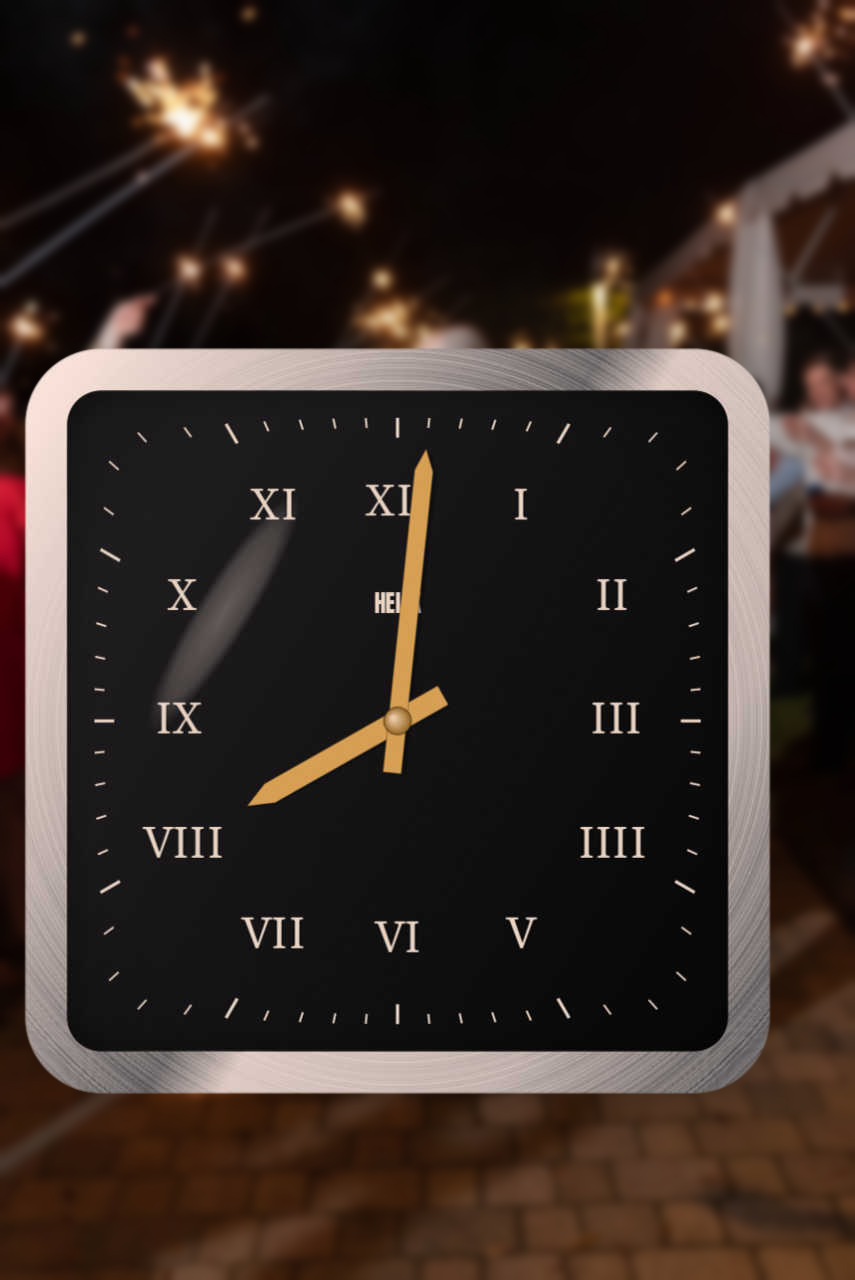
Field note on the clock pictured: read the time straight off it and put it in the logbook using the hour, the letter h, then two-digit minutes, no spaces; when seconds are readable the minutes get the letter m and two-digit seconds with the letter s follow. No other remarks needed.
8h01
